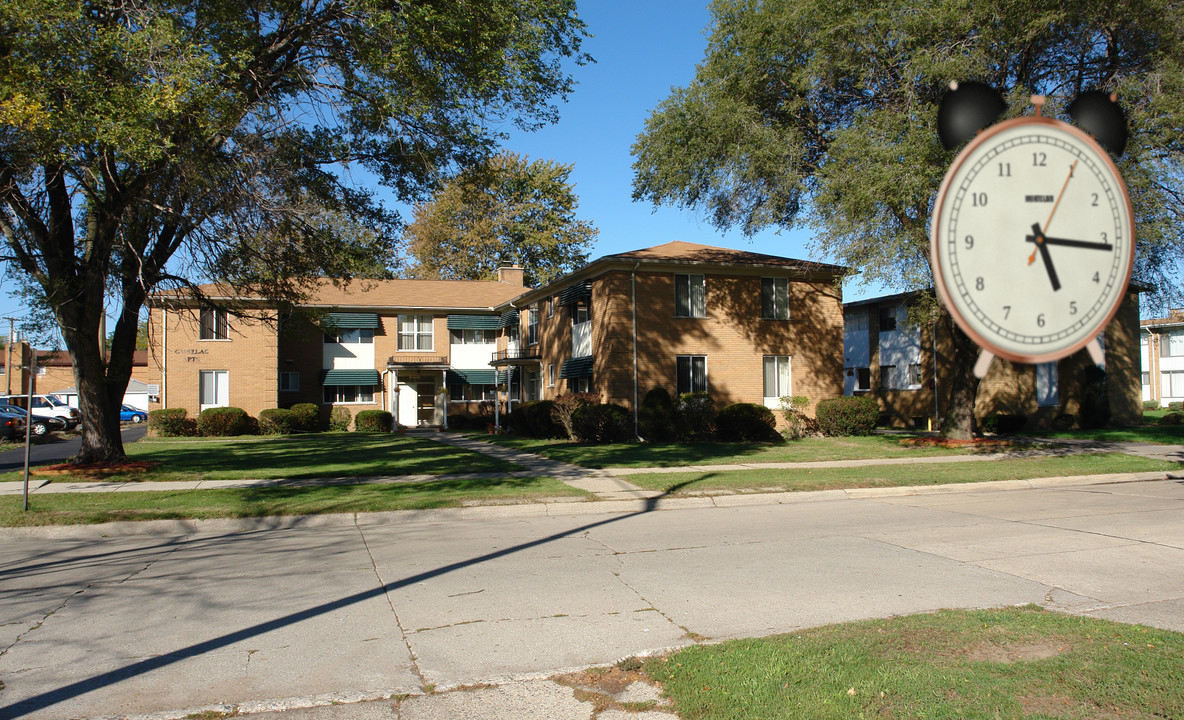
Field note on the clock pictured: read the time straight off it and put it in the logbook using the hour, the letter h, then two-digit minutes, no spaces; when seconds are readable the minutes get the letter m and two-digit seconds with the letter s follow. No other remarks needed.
5h16m05s
